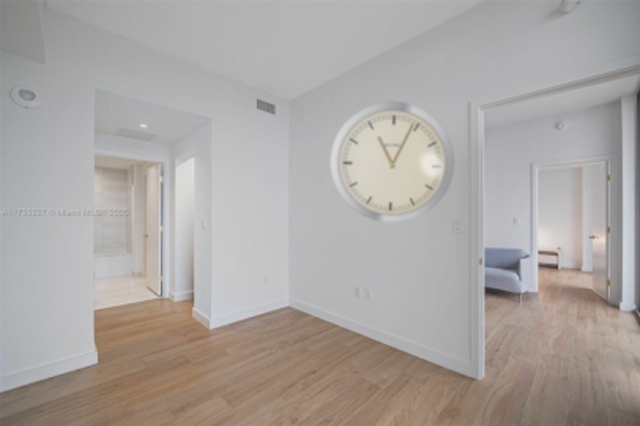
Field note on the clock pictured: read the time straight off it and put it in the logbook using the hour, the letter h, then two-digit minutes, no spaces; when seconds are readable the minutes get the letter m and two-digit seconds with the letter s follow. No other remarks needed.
11h04
